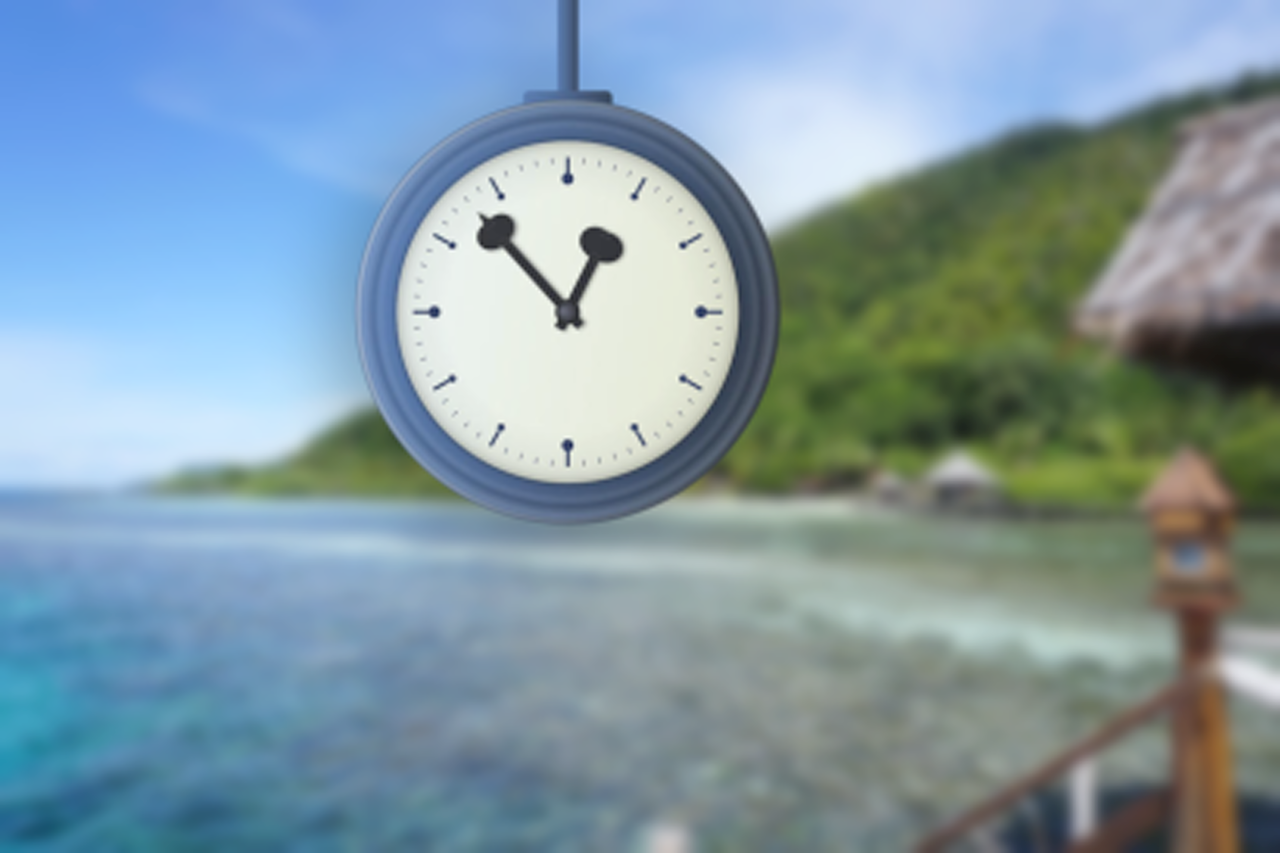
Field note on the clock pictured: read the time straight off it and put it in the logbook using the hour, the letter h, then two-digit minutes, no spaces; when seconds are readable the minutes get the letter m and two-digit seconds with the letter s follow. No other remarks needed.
12h53
